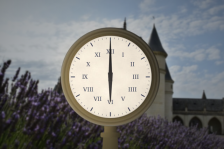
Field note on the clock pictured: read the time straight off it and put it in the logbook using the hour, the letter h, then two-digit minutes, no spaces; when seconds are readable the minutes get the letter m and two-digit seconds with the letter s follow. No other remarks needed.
6h00
